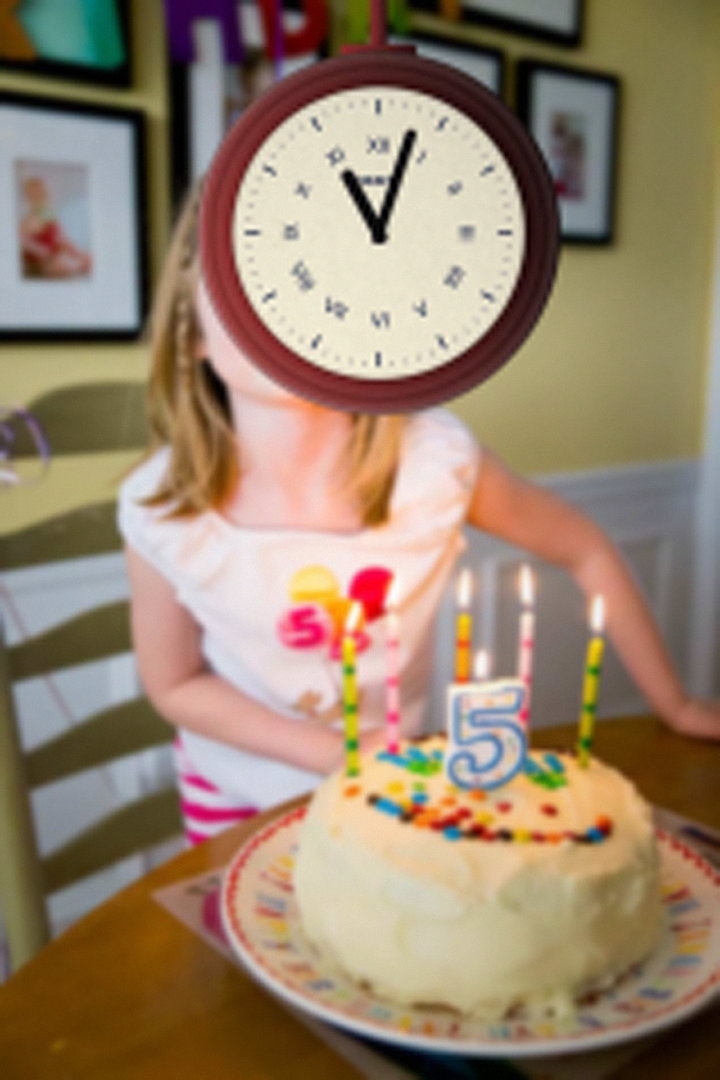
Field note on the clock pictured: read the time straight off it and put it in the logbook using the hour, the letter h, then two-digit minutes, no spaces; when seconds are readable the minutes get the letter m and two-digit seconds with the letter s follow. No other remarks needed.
11h03
